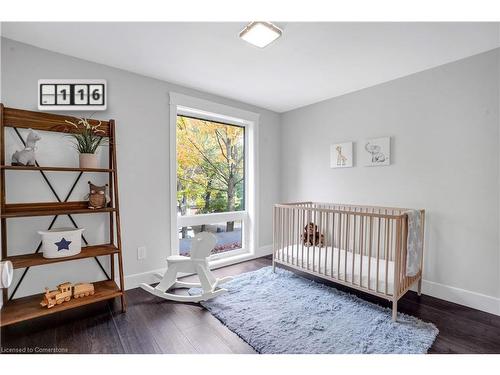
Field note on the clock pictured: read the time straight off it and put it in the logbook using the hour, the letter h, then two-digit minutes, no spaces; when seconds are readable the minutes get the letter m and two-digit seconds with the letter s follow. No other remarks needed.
1h16
